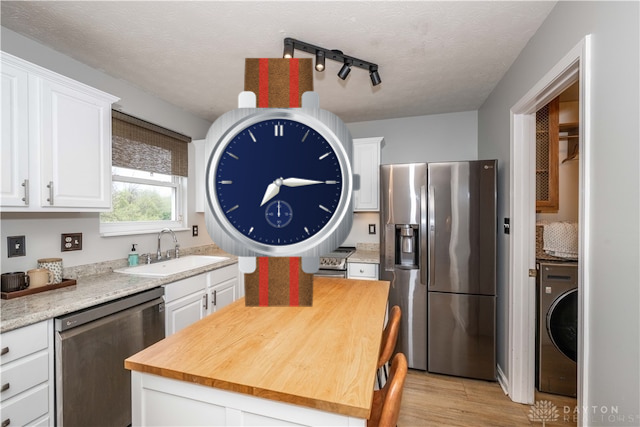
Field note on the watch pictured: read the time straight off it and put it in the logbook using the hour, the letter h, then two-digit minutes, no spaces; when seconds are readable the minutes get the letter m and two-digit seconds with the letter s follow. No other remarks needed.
7h15
